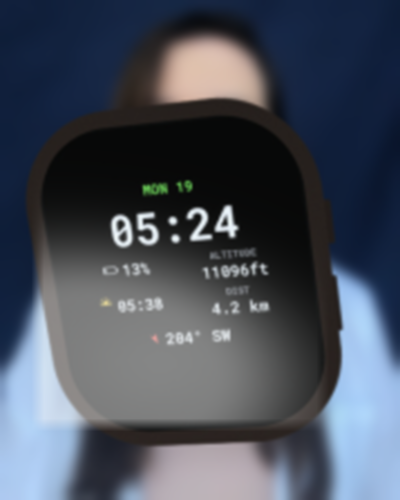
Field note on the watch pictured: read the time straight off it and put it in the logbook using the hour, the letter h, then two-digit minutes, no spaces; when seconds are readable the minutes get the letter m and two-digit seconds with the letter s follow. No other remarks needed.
5h24
